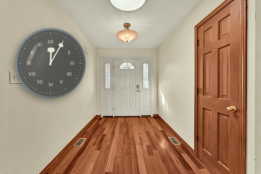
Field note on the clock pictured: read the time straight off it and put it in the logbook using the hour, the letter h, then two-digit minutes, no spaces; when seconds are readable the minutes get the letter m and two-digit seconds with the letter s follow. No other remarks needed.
12h05
